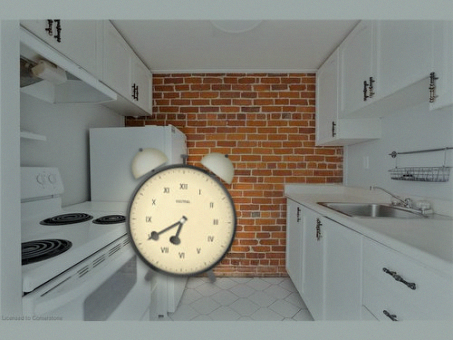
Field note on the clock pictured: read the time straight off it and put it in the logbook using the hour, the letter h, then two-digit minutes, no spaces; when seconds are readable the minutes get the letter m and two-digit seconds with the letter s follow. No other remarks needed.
6h40
